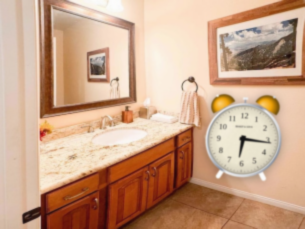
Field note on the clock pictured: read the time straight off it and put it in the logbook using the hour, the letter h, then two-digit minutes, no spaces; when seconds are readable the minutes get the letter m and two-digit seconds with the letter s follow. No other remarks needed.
6h16
